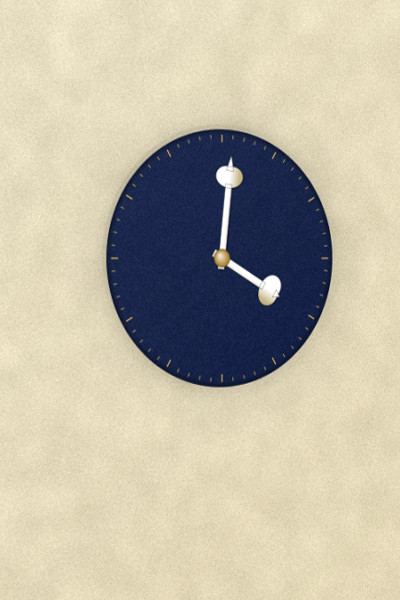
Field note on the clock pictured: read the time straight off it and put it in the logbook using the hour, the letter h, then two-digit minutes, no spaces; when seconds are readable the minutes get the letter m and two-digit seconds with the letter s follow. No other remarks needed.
4h01
